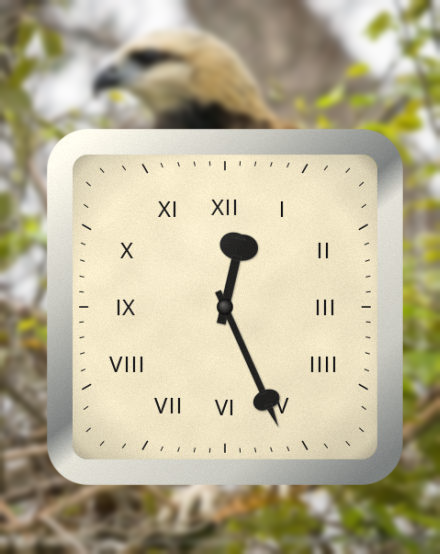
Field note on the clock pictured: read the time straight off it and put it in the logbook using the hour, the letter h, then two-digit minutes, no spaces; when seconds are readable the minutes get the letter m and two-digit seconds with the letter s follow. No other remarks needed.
12h26
